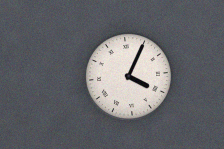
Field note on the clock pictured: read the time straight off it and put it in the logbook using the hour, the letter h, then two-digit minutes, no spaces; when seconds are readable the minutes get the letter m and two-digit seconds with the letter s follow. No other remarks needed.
4h05
